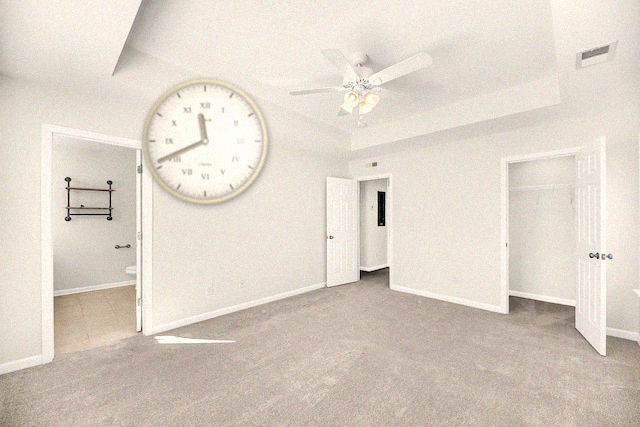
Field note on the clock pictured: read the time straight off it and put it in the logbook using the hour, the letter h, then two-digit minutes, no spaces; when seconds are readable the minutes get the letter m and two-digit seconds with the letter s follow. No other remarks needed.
11h41
